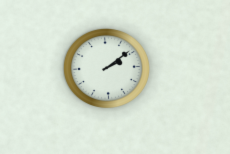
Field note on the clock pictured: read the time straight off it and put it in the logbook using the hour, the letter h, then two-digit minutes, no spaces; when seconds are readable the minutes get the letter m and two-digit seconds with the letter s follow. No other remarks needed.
2h09
